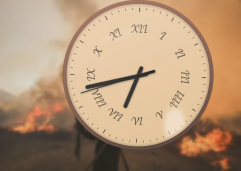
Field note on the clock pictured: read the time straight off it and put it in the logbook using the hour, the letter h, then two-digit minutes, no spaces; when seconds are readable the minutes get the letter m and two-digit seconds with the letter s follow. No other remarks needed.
6h42m42s
